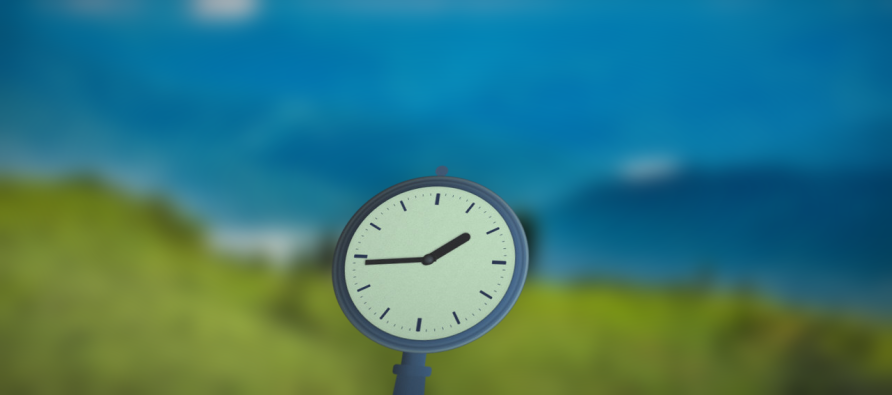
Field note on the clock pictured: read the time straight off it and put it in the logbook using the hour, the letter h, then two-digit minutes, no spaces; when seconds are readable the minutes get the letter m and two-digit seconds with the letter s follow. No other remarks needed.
1h44
